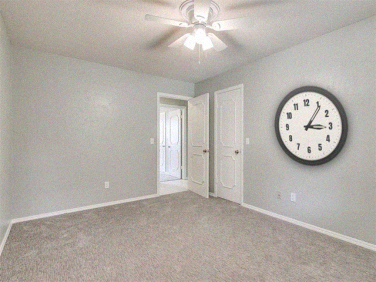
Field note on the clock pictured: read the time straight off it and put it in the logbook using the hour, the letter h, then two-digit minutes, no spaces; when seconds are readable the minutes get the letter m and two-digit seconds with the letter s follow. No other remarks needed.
3h06
